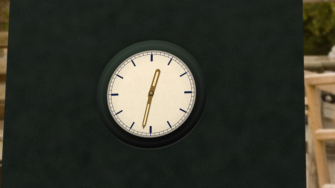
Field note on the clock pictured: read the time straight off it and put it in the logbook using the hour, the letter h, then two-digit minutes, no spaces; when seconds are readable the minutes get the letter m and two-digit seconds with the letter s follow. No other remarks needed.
12h32
